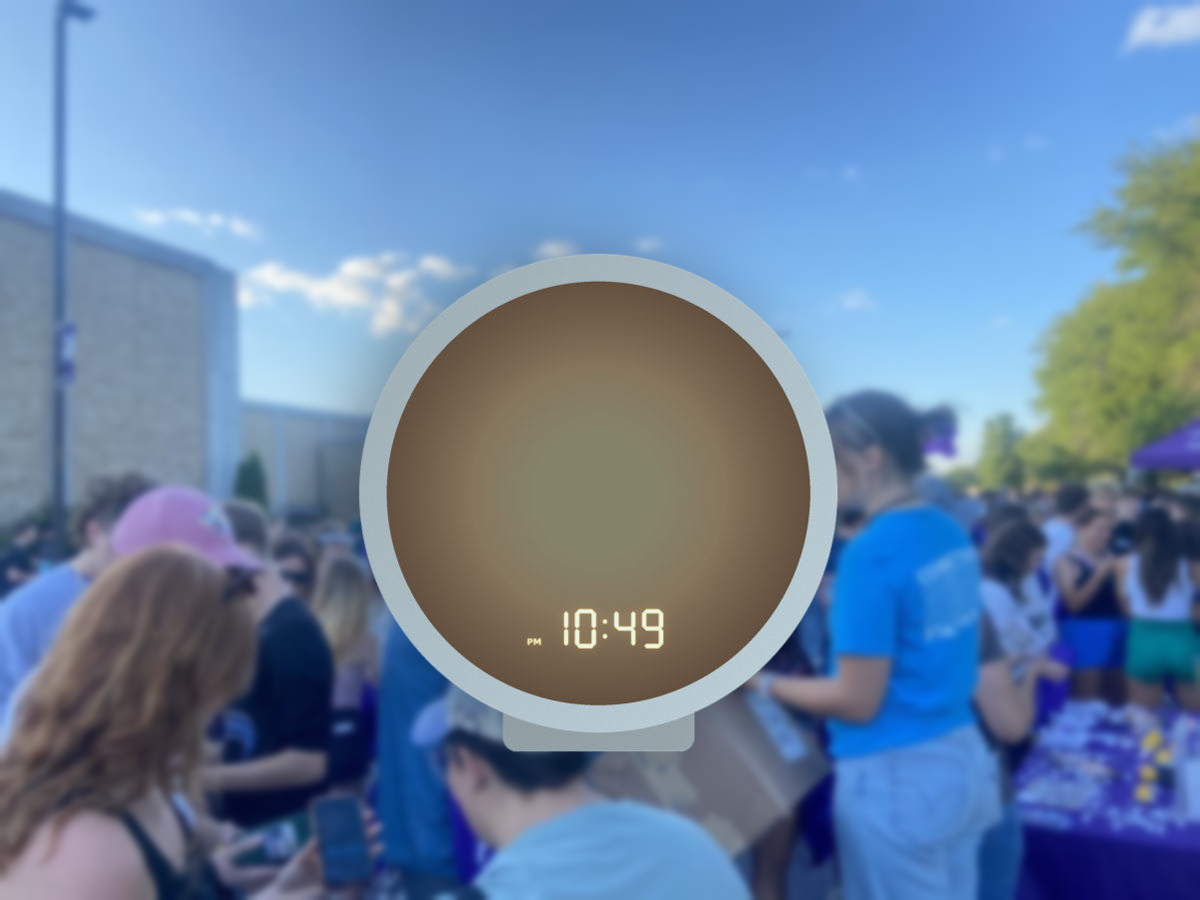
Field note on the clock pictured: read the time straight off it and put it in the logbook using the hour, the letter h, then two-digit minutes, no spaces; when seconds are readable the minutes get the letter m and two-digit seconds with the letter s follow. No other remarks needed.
10h49
